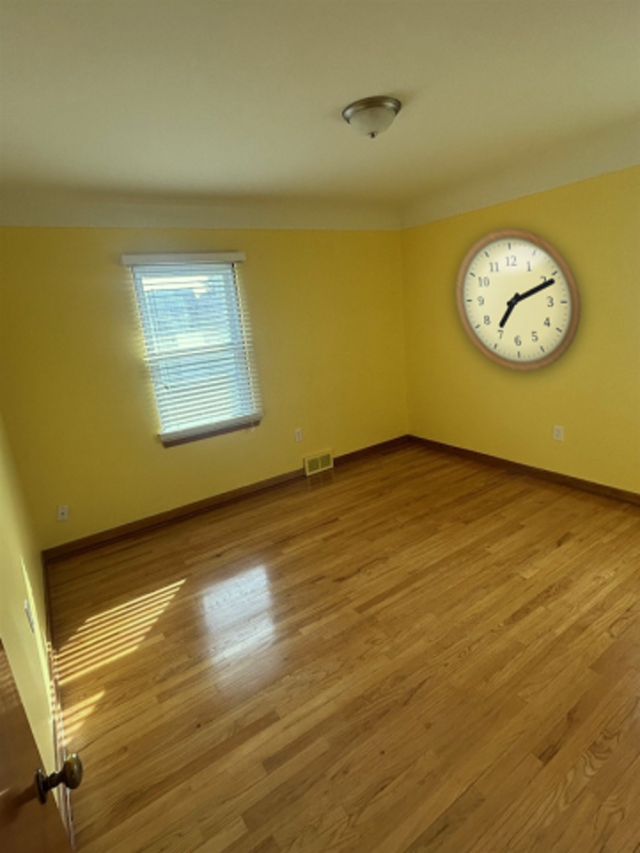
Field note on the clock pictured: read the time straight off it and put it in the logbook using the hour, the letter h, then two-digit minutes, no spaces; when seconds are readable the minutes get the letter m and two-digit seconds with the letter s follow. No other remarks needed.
7h11
